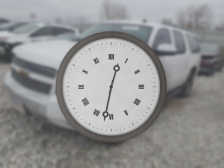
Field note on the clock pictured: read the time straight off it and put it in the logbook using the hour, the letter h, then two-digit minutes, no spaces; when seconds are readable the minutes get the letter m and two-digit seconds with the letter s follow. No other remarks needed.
12h32
